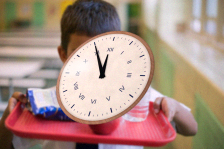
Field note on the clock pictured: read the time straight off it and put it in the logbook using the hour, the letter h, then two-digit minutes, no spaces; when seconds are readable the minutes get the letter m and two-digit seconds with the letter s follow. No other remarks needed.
11h55
